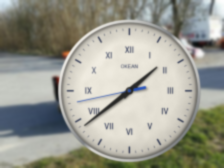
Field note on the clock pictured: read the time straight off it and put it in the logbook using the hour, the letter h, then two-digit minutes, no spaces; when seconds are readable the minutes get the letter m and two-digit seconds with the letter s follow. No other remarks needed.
1h38m43s
